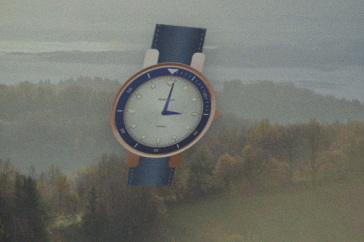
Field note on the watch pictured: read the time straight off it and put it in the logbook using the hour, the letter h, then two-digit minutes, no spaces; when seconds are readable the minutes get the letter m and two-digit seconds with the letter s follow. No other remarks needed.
3h01
